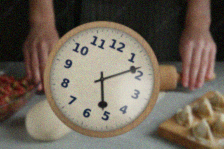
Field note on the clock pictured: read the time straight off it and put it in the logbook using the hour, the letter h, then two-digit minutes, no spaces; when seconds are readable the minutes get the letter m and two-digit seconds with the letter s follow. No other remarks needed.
5h08
